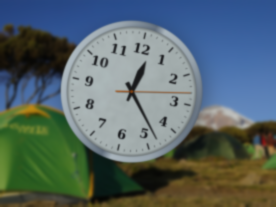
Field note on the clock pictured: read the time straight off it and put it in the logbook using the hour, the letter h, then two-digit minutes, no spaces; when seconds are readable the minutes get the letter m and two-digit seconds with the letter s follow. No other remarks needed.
12h23m13s
